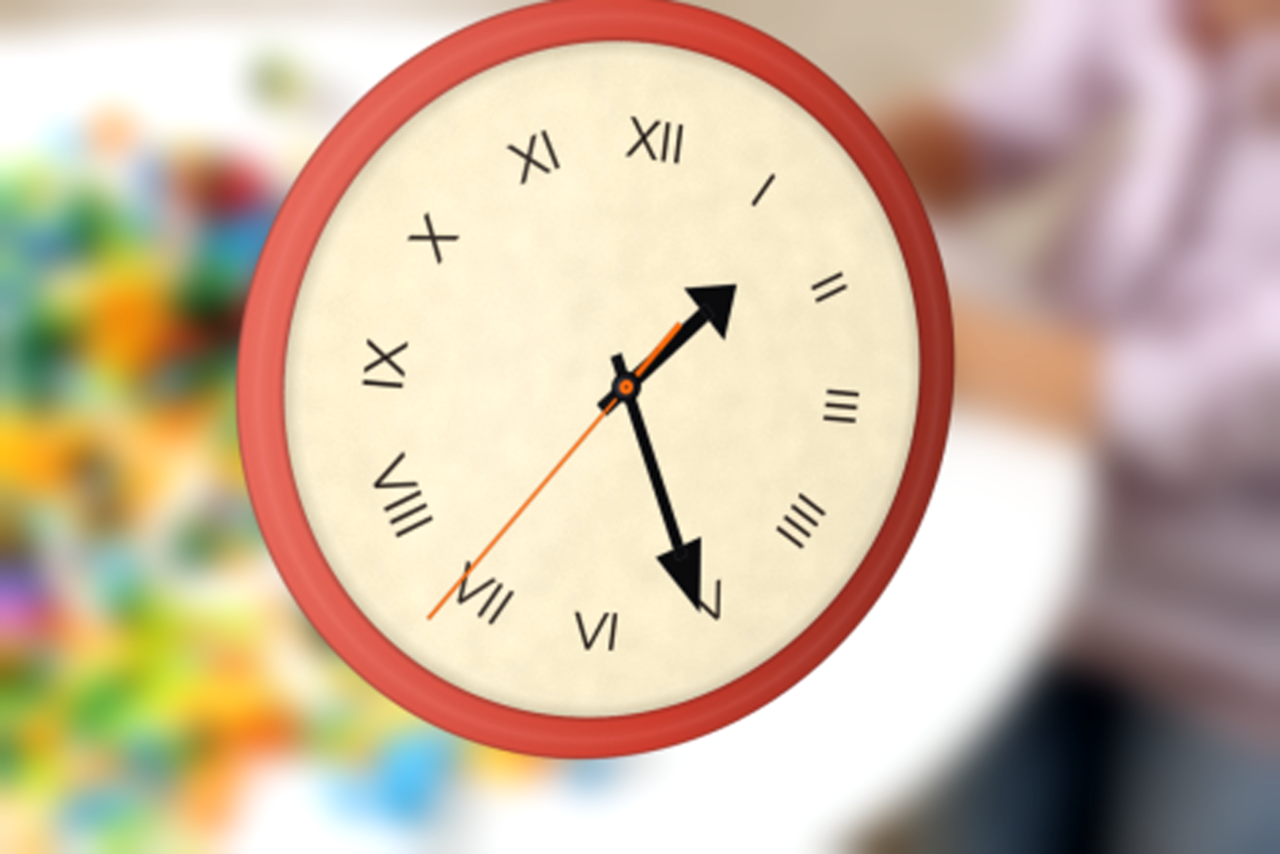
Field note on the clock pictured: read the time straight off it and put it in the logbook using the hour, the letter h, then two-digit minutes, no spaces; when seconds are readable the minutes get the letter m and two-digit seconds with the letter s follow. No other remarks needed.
1h25m36s
